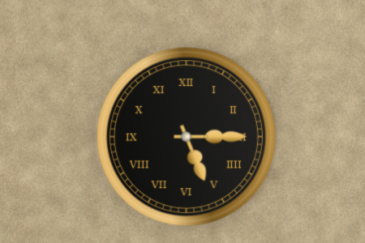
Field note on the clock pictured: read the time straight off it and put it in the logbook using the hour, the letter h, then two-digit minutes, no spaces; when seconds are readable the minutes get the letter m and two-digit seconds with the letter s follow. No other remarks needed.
5h15
